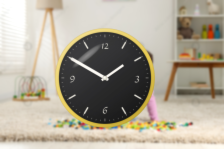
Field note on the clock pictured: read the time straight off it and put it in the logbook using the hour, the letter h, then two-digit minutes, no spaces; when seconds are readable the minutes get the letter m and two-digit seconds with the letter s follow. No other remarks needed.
1h50
